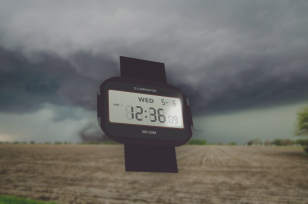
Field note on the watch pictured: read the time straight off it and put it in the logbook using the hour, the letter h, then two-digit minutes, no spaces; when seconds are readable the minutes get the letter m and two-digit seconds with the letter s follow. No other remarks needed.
12h36m09s
